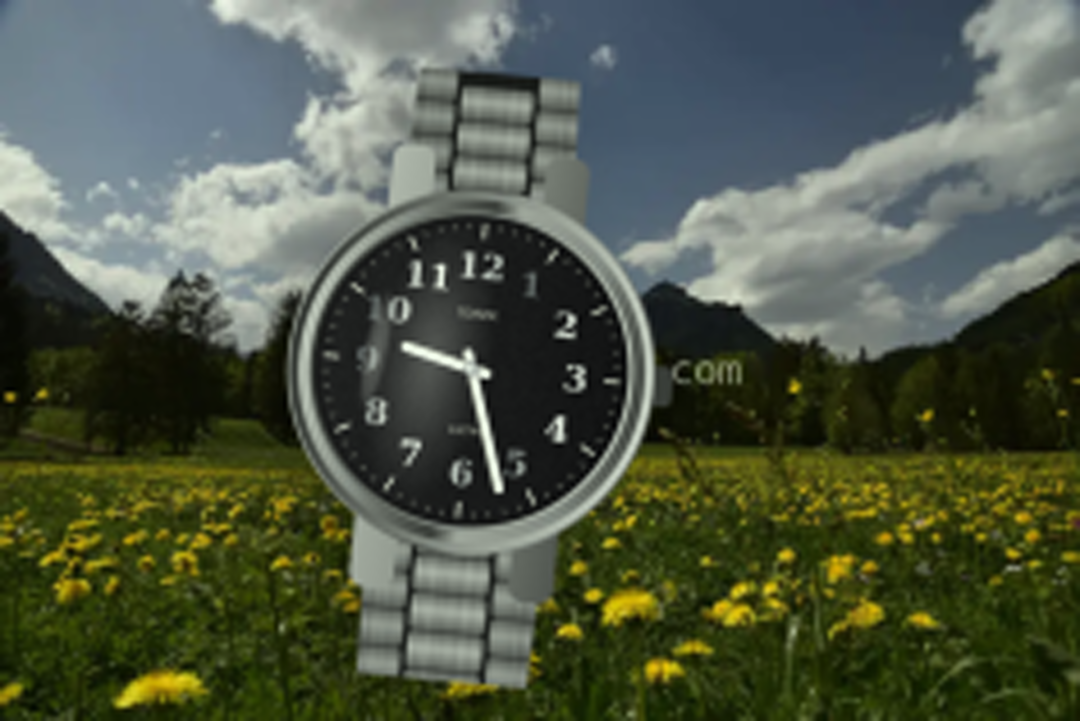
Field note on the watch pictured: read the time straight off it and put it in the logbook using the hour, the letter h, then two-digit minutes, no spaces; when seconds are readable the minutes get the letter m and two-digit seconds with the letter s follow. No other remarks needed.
9h27
